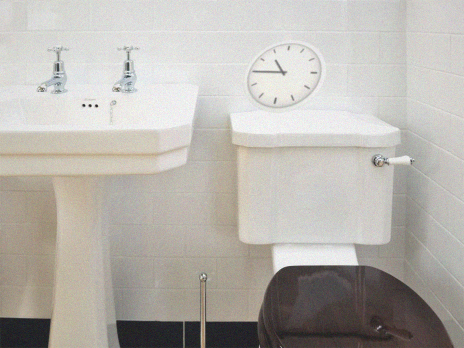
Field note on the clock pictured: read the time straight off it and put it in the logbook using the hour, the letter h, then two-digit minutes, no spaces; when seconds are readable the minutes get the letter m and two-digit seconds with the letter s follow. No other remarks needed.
10h45
